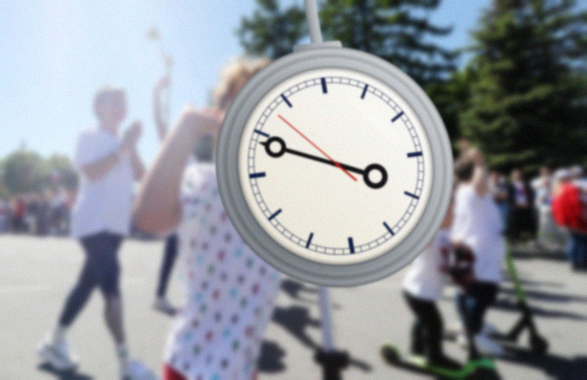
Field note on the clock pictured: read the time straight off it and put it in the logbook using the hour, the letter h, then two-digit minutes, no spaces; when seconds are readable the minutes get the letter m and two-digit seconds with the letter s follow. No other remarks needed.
3h48m53s
